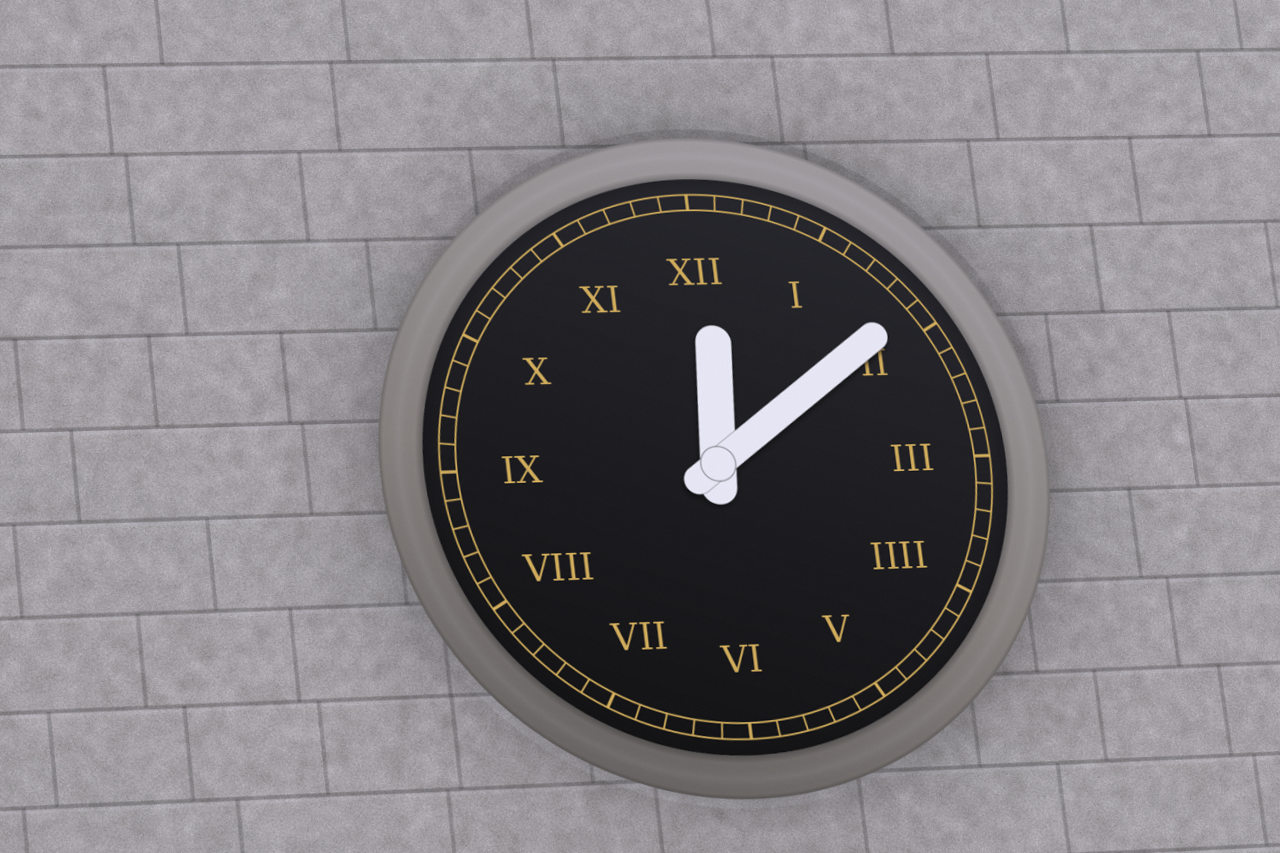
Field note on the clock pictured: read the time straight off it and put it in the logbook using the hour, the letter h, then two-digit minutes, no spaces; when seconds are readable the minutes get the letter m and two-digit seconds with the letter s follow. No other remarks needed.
12h09
